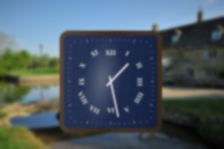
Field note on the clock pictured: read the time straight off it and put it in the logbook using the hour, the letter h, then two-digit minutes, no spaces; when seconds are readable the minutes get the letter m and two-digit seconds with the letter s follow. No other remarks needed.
1h28
